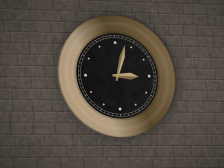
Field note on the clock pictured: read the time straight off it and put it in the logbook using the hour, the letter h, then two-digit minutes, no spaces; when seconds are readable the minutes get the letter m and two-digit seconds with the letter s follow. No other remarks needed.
3h03
